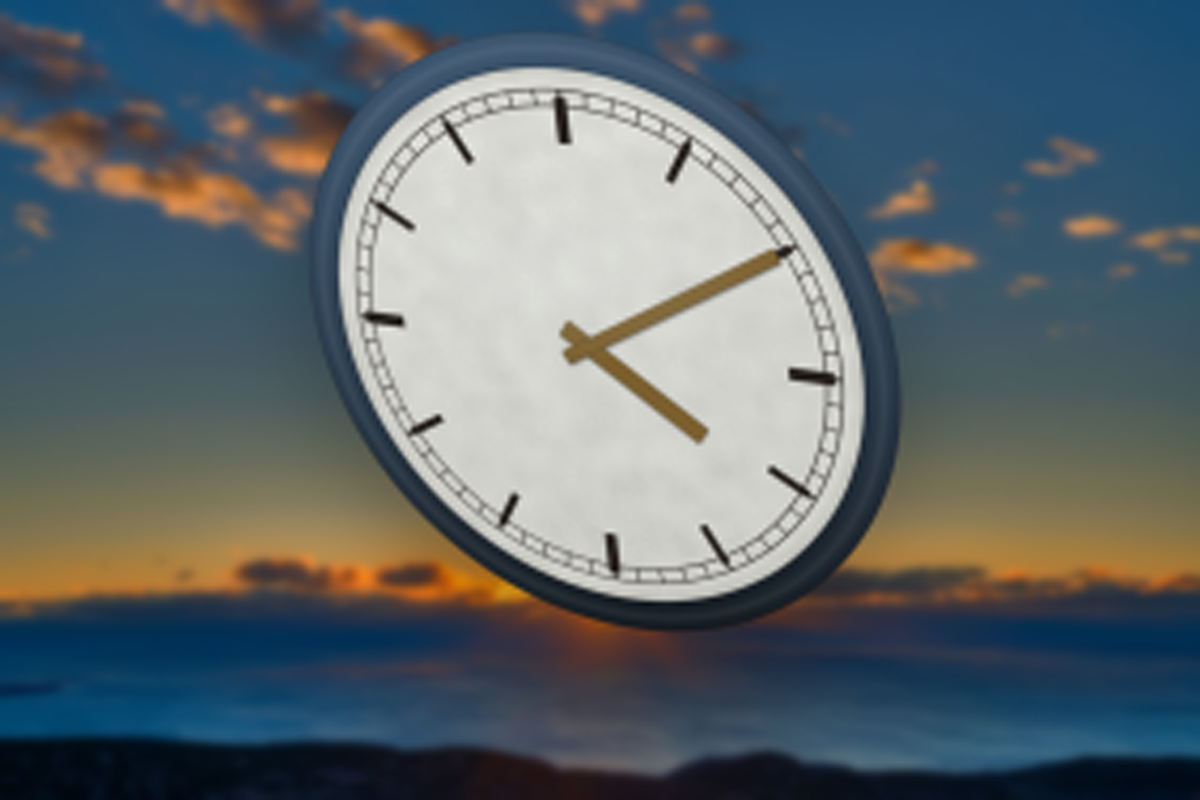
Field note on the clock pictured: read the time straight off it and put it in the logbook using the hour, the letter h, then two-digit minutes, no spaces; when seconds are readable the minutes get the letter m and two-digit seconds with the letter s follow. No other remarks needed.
4h10
